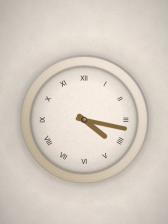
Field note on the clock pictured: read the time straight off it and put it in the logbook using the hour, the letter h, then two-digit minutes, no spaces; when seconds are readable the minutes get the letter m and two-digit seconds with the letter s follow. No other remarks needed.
4h17
